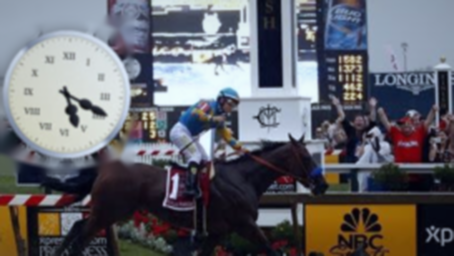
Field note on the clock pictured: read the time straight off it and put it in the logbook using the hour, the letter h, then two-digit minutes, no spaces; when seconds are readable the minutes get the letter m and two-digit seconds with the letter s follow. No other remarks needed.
5h19
